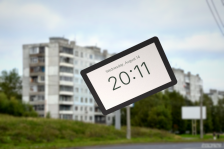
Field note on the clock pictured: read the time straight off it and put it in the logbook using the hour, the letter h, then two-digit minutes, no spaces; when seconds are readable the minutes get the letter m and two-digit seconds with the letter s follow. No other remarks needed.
20h11
